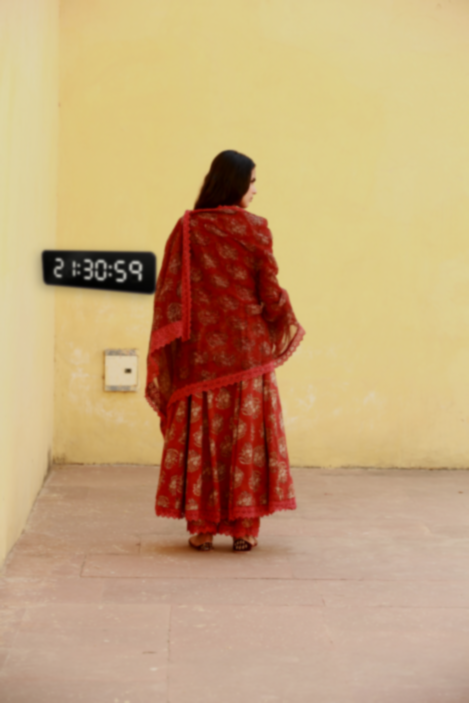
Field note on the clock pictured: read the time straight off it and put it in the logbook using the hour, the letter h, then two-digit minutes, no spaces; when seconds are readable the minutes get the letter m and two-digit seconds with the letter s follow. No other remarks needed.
21h30m59s
